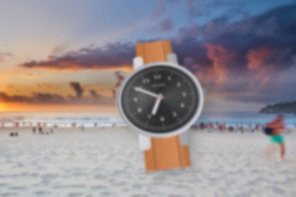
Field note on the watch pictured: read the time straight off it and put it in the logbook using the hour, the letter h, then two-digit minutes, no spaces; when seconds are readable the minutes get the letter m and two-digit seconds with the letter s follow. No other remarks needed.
6h50
